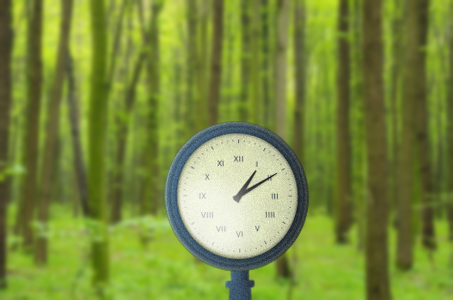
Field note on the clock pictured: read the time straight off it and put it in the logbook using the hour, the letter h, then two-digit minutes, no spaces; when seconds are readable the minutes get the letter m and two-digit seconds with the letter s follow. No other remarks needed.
1h10
